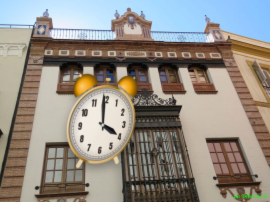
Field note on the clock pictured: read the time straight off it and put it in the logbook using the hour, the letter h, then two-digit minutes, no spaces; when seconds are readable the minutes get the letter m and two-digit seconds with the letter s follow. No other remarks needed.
3h59
